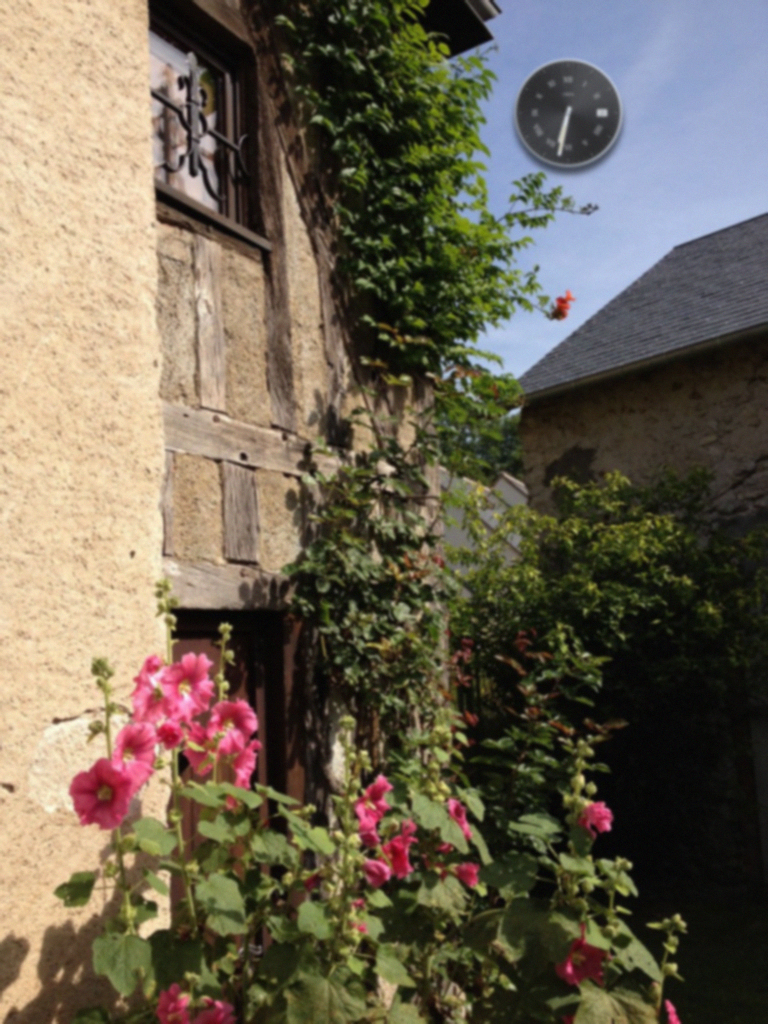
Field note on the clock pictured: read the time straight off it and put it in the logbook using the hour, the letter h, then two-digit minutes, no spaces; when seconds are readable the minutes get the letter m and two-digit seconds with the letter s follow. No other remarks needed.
6h32
